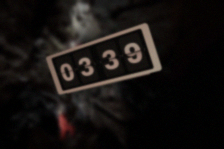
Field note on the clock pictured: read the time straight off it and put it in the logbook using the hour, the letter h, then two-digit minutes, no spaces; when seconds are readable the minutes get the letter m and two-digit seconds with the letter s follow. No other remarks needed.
3h39
